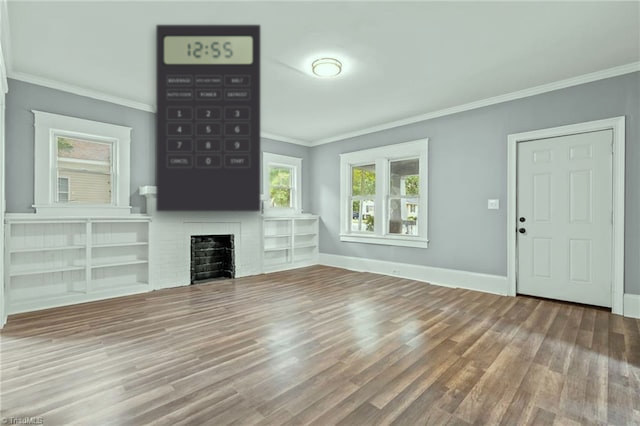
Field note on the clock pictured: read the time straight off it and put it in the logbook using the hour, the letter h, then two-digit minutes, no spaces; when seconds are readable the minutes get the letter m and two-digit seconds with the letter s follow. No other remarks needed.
12h55
